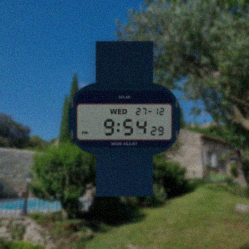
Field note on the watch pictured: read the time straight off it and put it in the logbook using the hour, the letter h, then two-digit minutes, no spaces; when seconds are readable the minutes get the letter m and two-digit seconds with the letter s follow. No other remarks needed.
9h54m29s
